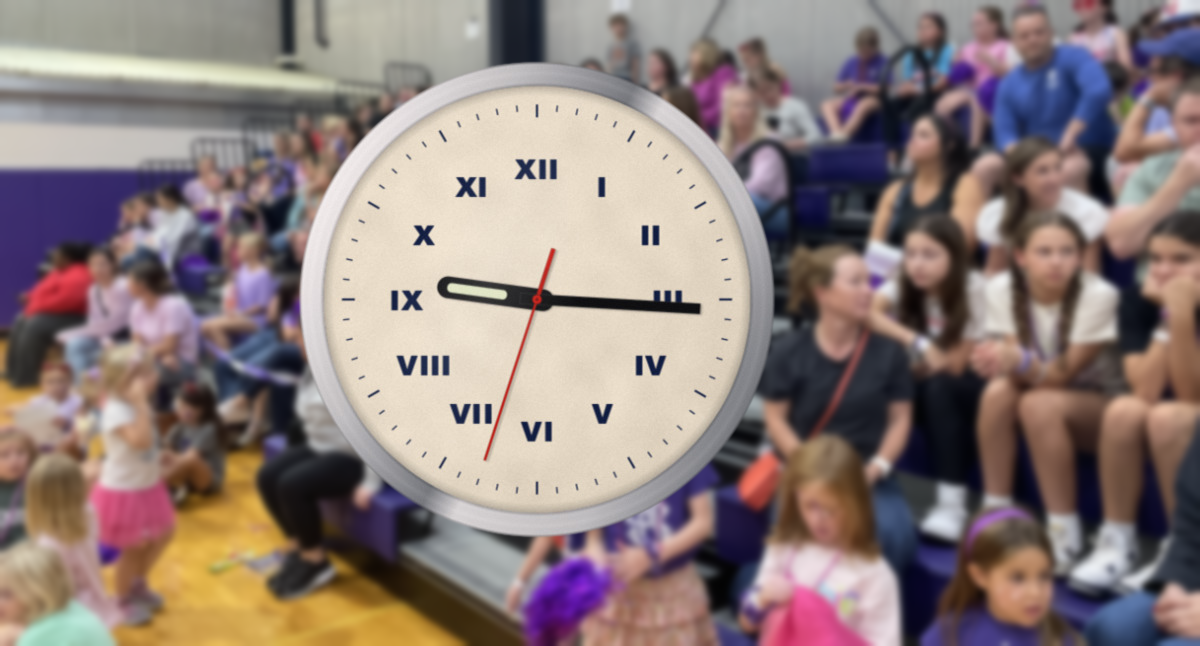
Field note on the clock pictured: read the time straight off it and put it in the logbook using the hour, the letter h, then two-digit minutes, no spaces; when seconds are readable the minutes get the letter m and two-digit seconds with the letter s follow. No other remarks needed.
9h15m33s
